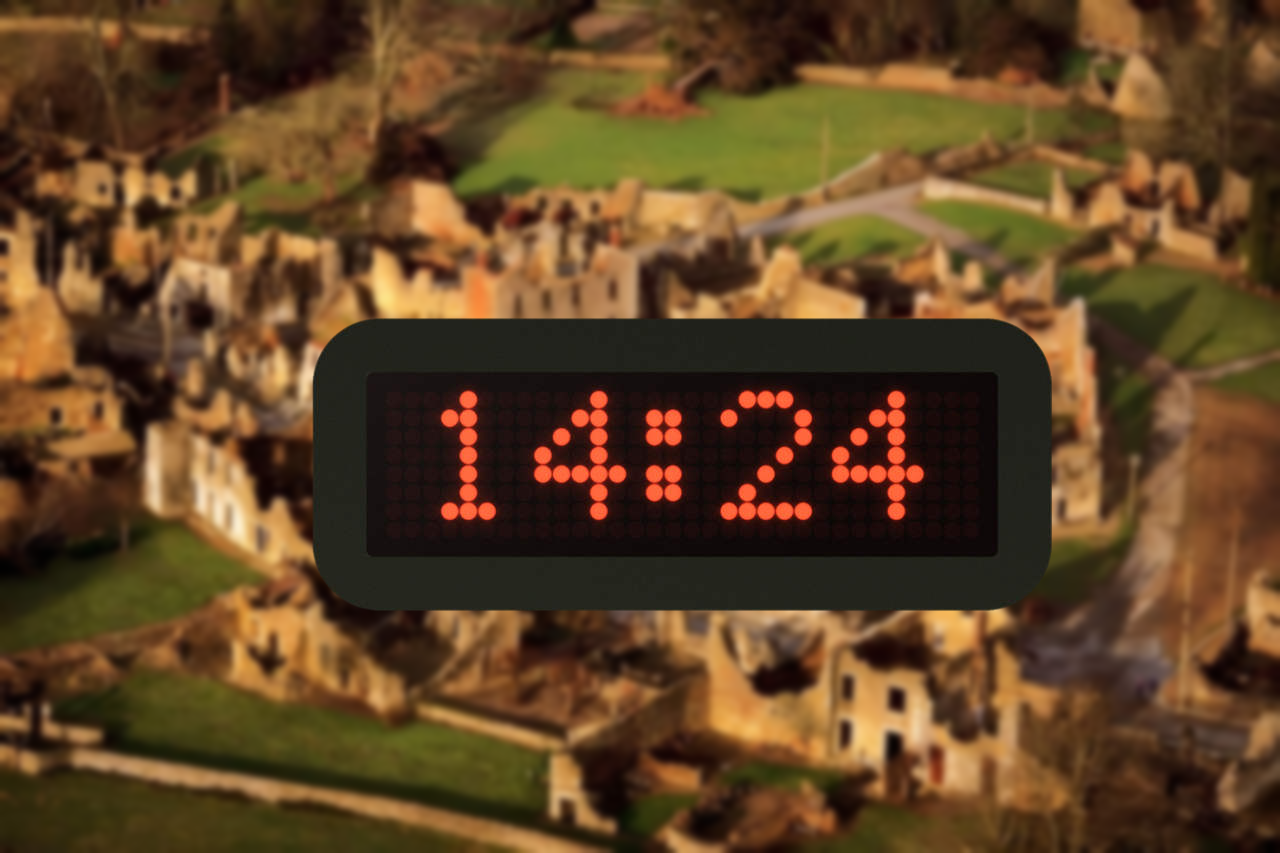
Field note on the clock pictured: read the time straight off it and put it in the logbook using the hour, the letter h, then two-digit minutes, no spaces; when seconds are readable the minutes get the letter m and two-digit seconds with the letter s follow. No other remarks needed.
14h24
